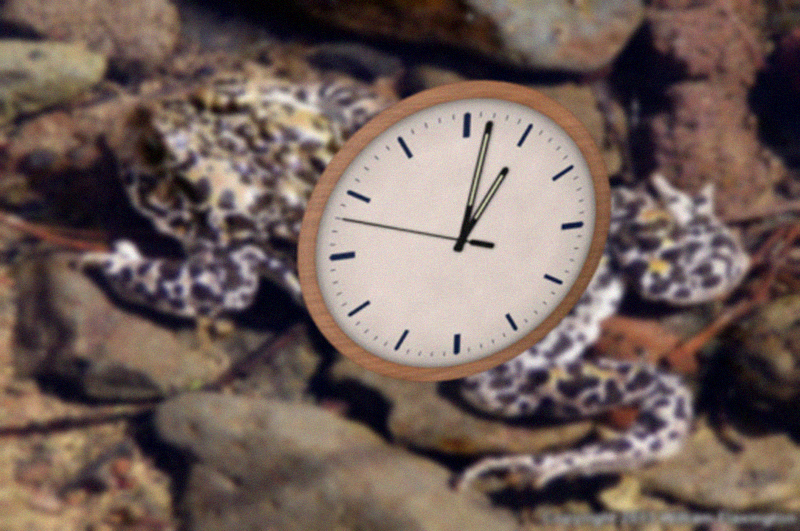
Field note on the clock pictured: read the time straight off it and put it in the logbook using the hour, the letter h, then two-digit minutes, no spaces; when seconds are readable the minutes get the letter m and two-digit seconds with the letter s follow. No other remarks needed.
1h01m48s
